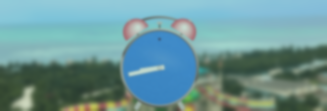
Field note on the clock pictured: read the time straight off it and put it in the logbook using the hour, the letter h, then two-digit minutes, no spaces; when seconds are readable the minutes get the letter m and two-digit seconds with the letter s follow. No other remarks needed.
8h43
